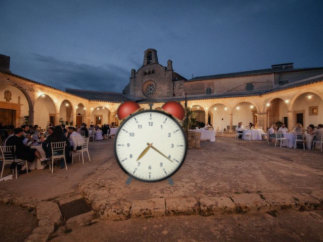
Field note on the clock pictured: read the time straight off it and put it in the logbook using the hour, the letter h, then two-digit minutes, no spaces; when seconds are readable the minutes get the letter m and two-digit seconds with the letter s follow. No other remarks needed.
7h21
